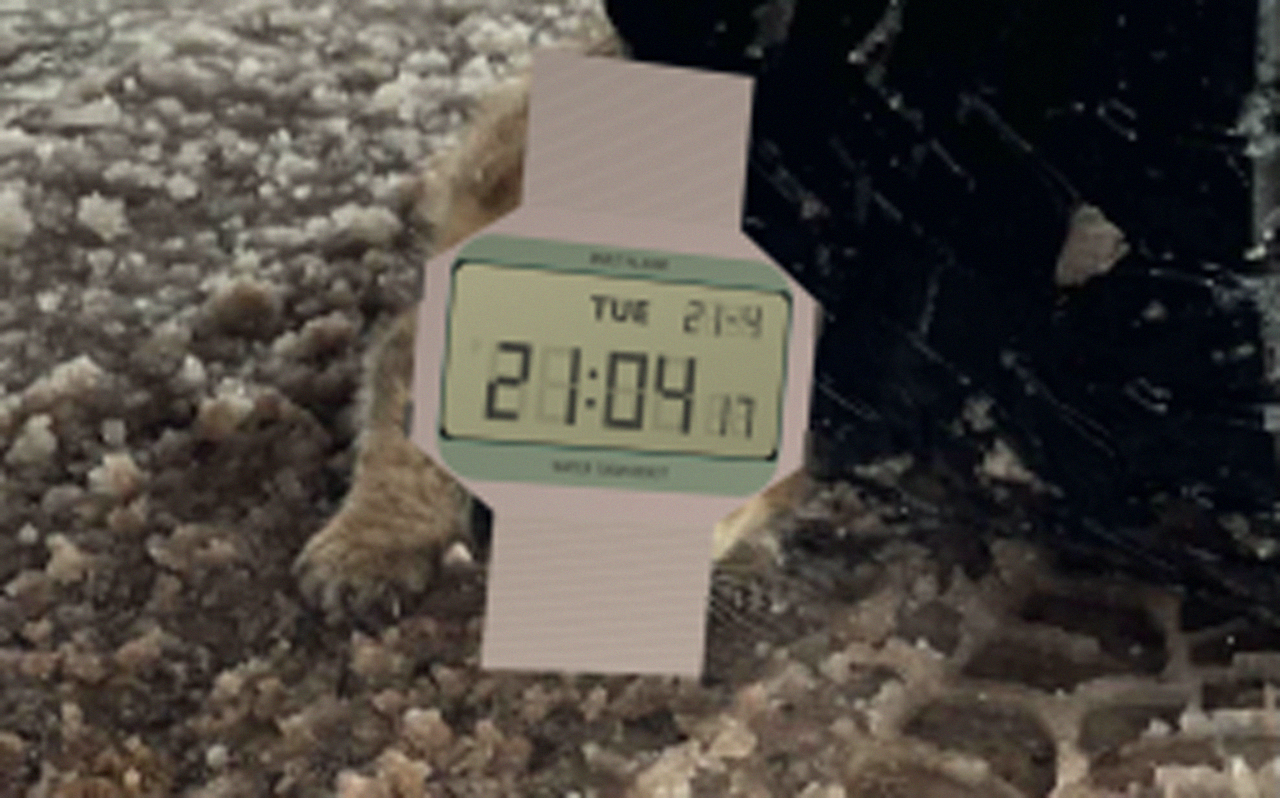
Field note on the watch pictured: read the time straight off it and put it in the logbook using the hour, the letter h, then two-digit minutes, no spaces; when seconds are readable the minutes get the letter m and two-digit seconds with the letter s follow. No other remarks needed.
21h04m17s
